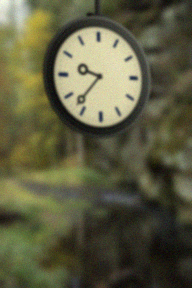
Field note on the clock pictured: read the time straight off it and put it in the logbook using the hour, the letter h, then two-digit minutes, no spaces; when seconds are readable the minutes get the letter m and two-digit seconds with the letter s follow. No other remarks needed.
9h37
